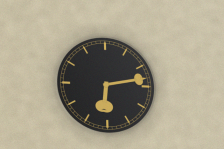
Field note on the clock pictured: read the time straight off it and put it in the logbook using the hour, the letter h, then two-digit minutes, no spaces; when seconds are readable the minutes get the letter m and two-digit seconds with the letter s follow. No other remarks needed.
6h13
